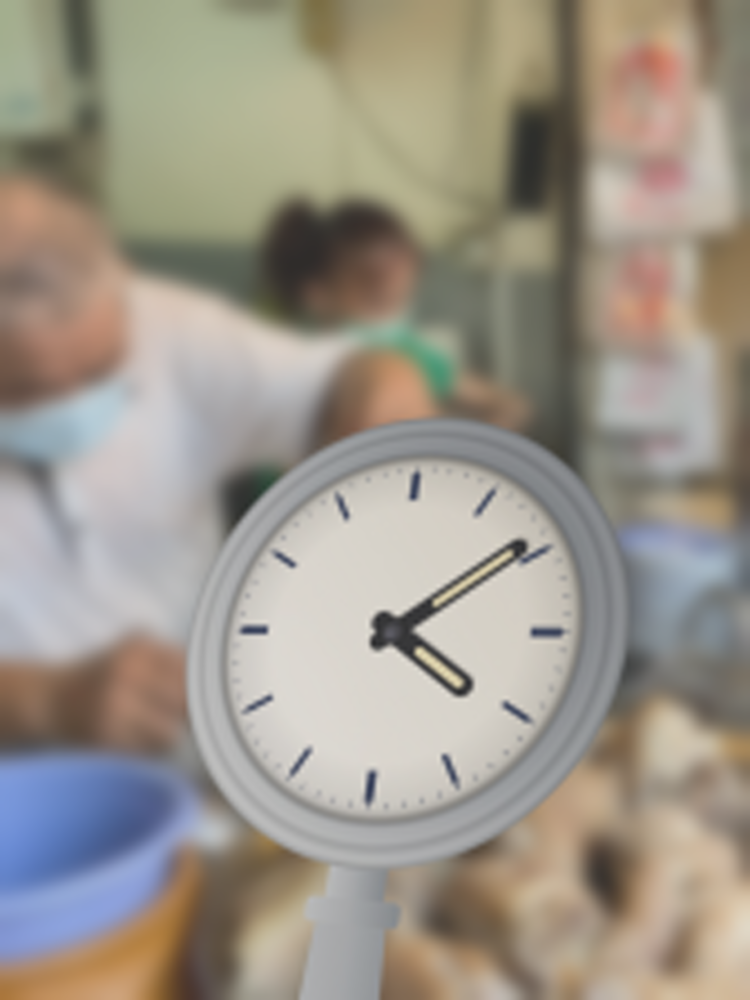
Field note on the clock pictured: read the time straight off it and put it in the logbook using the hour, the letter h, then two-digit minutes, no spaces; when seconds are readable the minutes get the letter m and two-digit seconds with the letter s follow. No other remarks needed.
4h09
